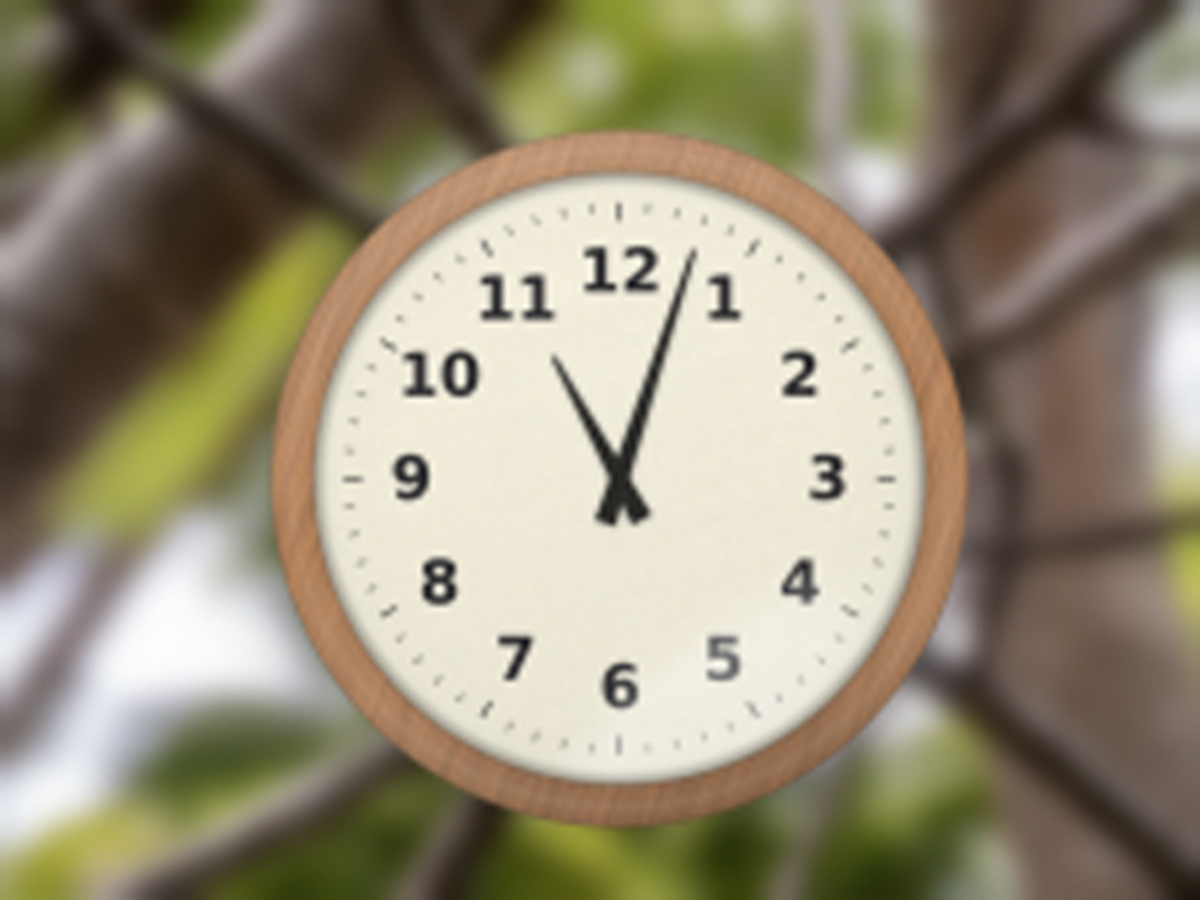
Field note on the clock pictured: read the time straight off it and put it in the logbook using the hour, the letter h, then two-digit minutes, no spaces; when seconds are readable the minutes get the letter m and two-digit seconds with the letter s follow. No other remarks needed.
11h03
